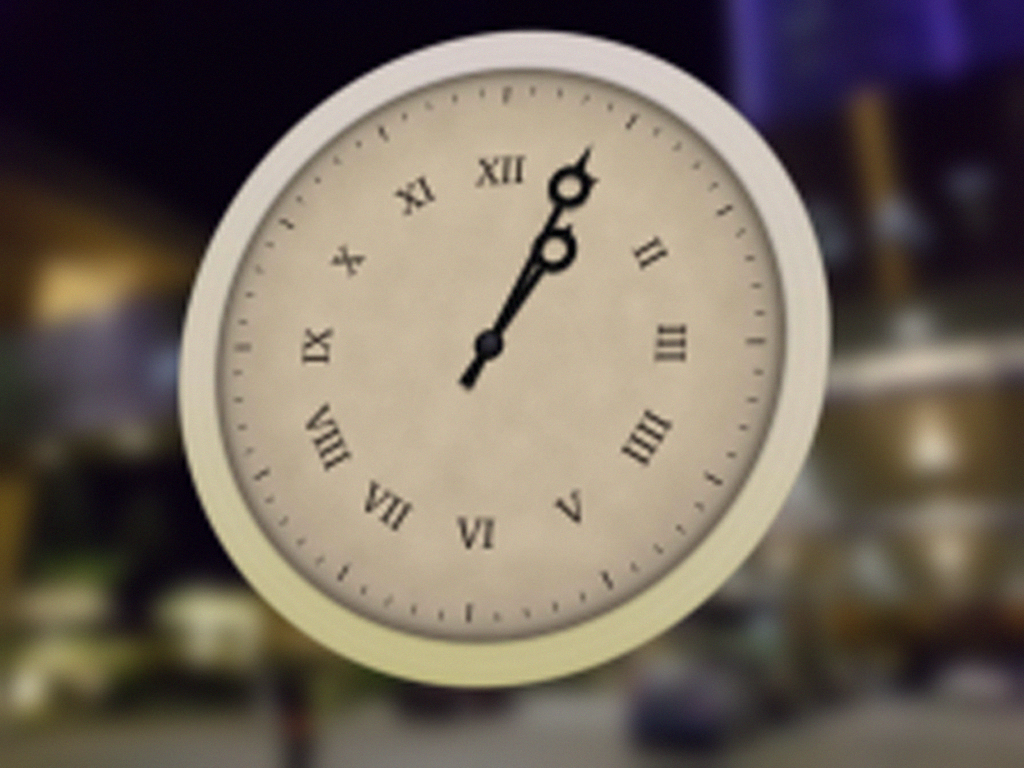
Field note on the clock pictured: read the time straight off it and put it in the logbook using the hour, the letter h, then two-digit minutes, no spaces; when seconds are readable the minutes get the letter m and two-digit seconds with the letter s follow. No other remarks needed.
1h04
